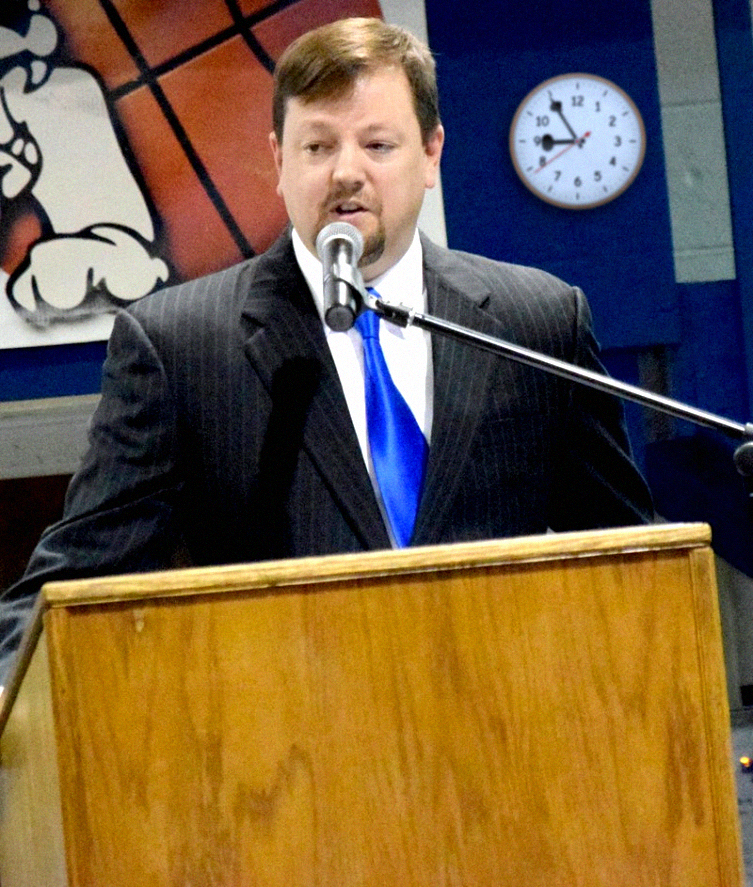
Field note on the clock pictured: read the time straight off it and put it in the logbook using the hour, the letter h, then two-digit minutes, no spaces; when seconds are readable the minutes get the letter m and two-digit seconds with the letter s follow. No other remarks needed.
8h54m39s
